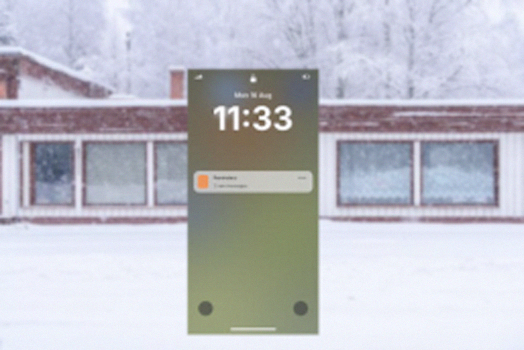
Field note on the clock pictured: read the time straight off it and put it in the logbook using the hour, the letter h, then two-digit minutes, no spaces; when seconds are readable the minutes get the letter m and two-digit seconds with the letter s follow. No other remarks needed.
11h33
